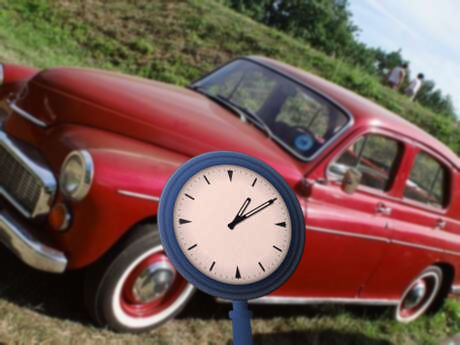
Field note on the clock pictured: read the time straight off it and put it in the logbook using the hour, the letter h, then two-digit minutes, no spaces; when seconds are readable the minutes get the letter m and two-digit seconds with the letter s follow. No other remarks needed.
1h10
